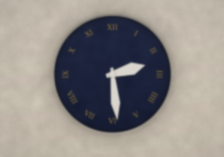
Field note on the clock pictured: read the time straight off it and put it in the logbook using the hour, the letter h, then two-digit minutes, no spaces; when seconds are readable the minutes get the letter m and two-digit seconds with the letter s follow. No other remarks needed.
2h29
